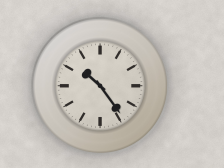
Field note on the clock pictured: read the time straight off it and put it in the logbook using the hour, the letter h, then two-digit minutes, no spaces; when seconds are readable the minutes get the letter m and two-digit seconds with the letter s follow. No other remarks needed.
10h24
